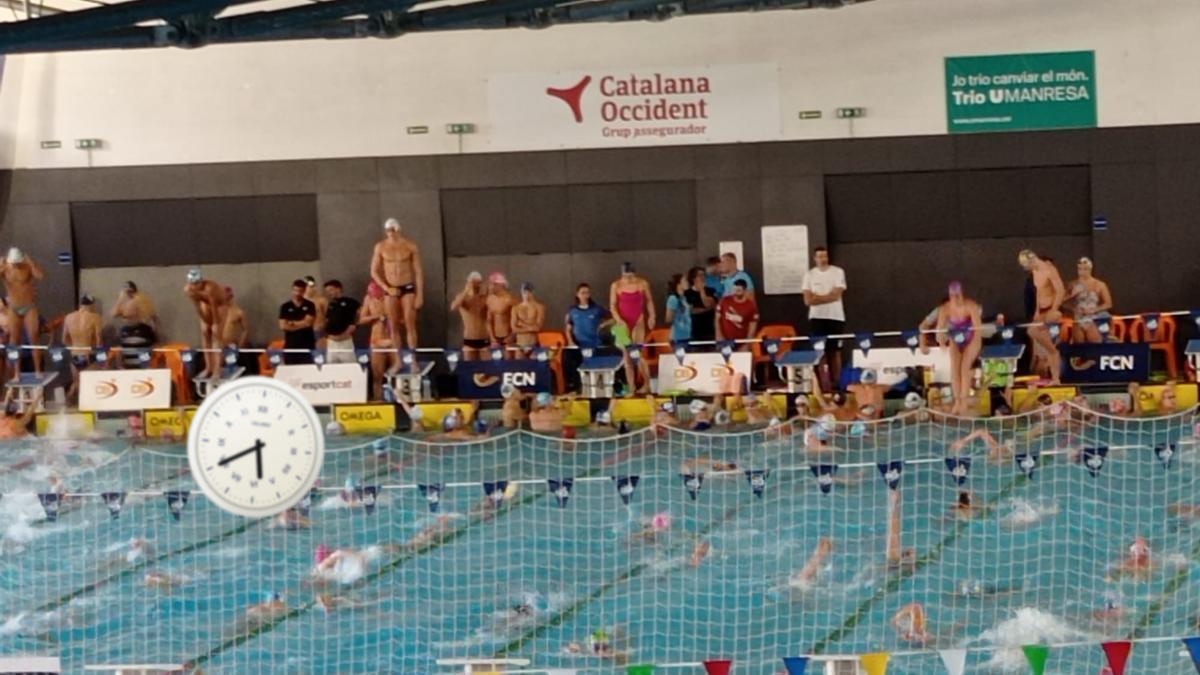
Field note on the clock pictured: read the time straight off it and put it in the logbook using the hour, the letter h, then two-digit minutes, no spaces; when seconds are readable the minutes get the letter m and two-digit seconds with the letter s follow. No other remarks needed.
5h40
